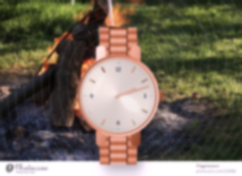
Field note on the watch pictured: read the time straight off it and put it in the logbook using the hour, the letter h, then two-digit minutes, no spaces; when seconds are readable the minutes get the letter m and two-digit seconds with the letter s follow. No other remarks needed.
2h12
